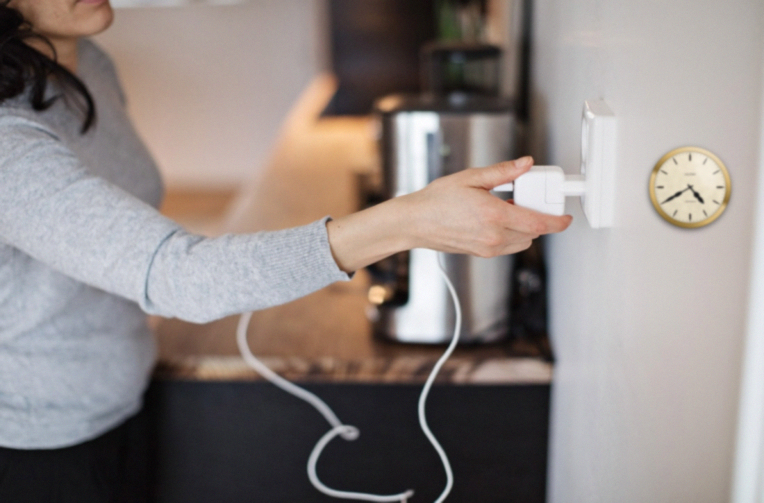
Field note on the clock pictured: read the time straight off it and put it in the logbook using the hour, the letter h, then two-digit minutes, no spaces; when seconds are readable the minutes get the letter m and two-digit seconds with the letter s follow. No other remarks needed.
4h40
